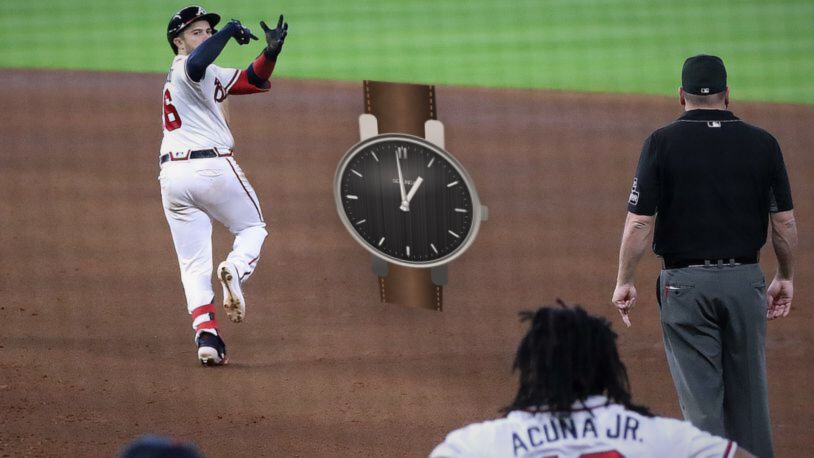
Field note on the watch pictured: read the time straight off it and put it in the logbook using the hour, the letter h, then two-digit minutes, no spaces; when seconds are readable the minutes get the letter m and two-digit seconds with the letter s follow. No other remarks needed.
12h59
